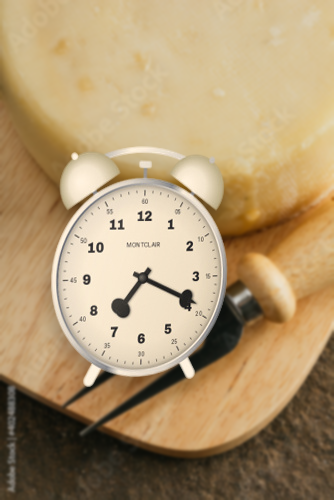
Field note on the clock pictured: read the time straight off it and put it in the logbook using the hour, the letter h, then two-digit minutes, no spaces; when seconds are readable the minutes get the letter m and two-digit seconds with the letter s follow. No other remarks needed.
7h19
